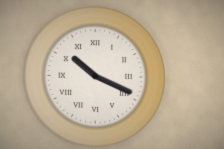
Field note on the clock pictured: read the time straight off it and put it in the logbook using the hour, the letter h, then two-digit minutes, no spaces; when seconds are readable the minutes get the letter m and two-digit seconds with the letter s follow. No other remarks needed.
10h19
